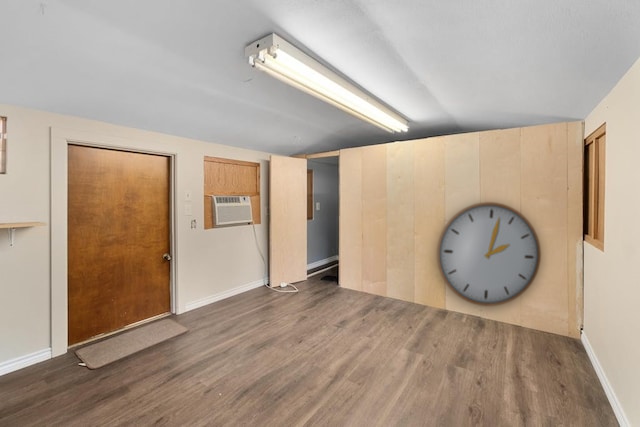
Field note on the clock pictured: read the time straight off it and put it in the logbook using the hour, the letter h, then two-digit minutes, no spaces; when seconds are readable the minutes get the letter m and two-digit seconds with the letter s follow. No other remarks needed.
2h02
